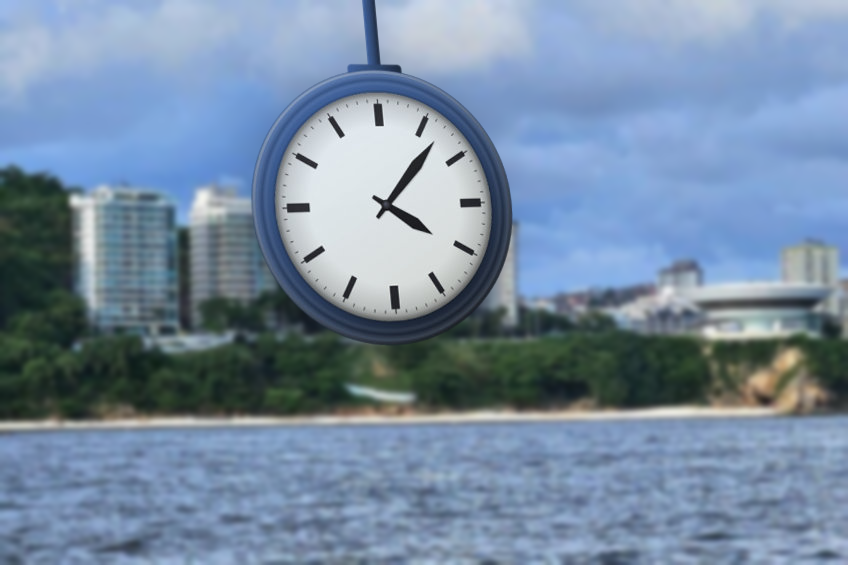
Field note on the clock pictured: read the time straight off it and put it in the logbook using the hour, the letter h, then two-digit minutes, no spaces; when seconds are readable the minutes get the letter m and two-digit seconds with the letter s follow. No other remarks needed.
4h07
